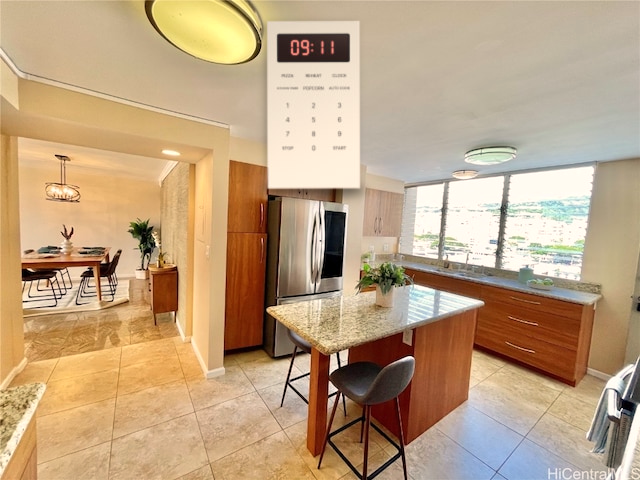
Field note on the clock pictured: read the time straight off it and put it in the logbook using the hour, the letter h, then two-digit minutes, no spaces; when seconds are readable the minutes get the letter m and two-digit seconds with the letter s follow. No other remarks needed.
9h11
